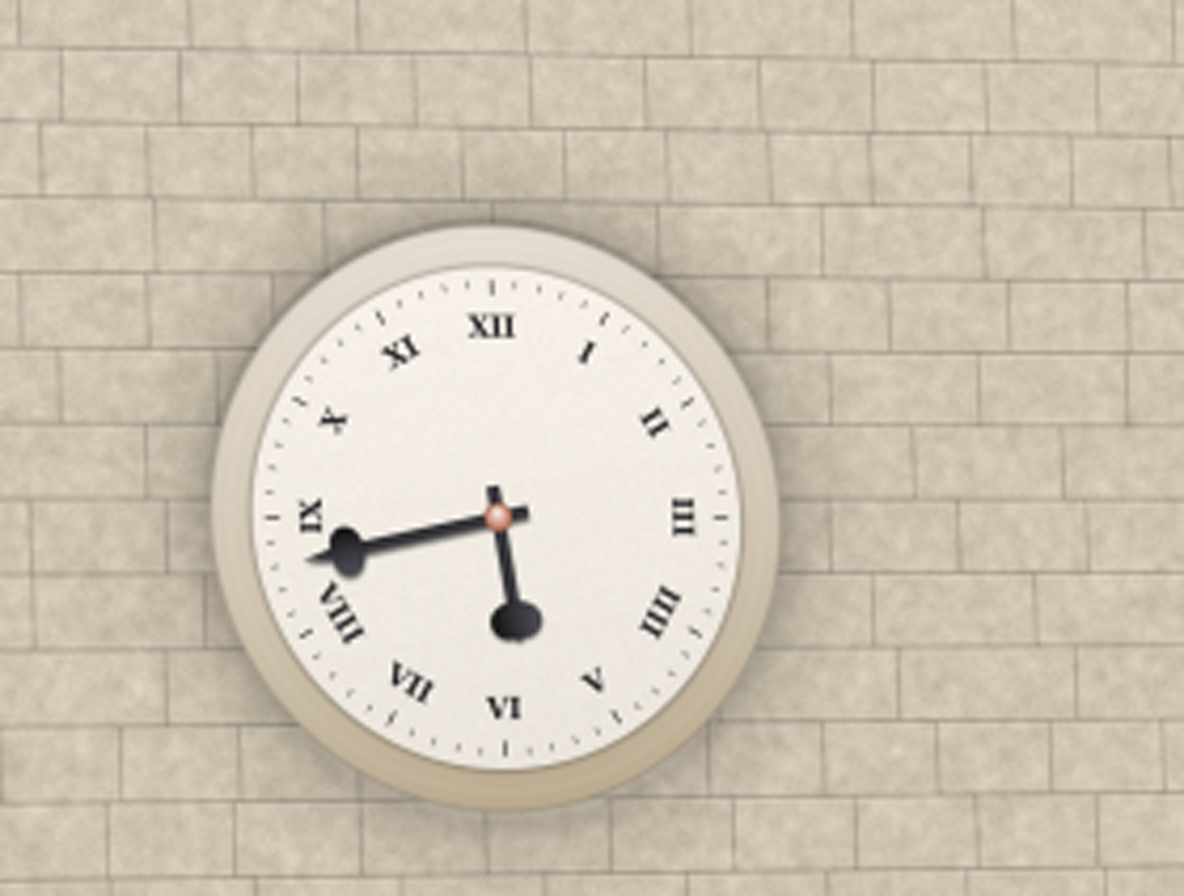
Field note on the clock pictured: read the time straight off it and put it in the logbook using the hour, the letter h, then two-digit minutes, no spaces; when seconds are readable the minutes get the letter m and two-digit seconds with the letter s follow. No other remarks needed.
5h43
